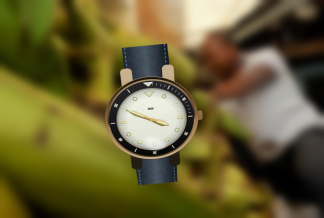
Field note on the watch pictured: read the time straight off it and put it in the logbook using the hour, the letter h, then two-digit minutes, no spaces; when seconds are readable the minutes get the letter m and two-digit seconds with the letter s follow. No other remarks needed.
3h50
